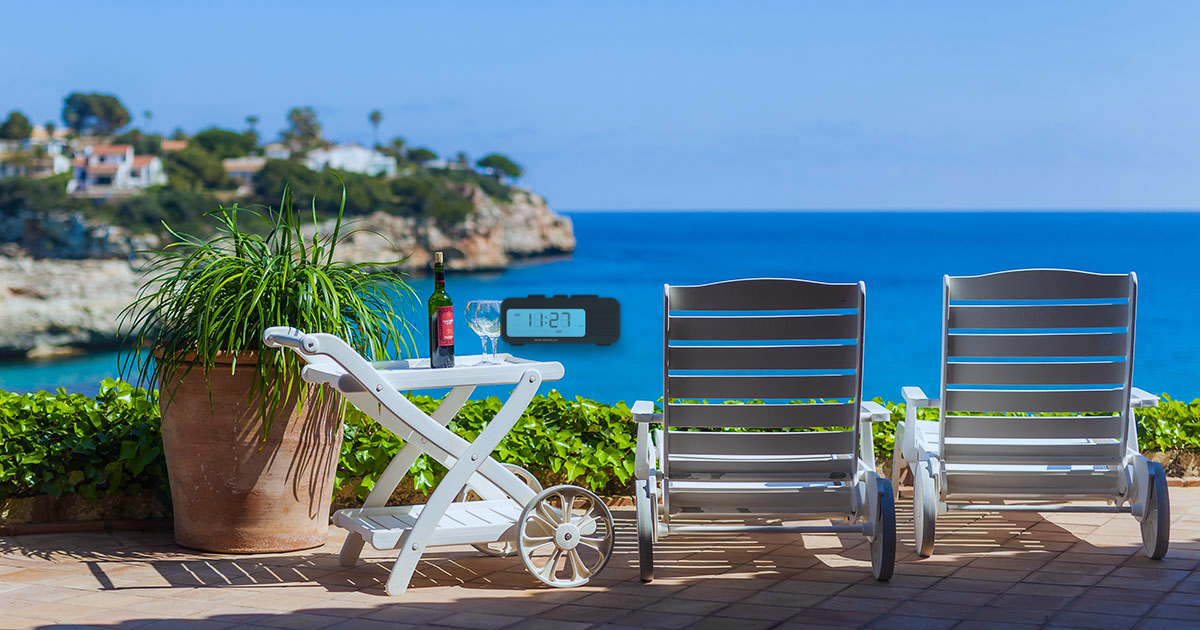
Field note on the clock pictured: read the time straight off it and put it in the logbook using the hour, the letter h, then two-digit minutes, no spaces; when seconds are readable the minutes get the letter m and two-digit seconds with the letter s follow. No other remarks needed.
11h27
